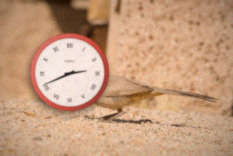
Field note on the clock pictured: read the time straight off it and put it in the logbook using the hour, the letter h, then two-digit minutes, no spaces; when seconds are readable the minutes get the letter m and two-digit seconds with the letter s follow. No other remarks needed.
2h41
